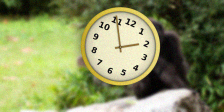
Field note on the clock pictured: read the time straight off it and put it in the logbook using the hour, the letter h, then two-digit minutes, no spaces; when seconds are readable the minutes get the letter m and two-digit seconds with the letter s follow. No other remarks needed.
1h55
